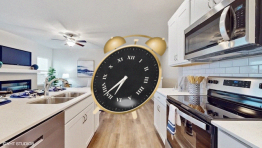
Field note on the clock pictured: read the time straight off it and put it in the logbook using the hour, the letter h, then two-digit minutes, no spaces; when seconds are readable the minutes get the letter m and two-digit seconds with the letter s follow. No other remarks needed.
6h37
